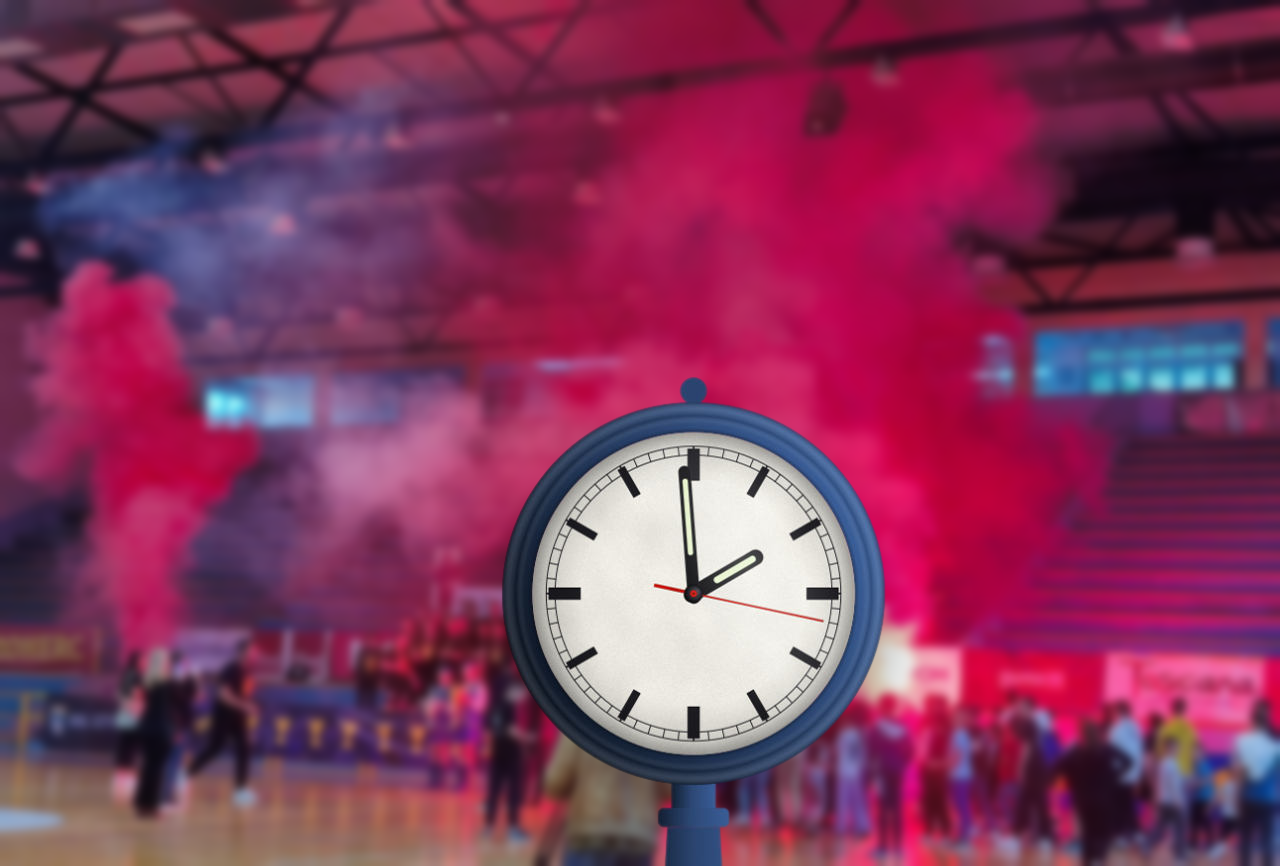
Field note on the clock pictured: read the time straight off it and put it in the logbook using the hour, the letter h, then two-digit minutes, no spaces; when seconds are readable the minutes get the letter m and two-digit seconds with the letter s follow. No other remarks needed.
1h59m17s
